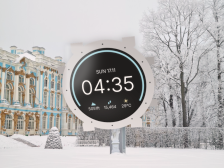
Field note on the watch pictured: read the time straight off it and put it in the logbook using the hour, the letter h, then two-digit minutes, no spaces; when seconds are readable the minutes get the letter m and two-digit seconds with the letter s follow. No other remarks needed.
4h35
